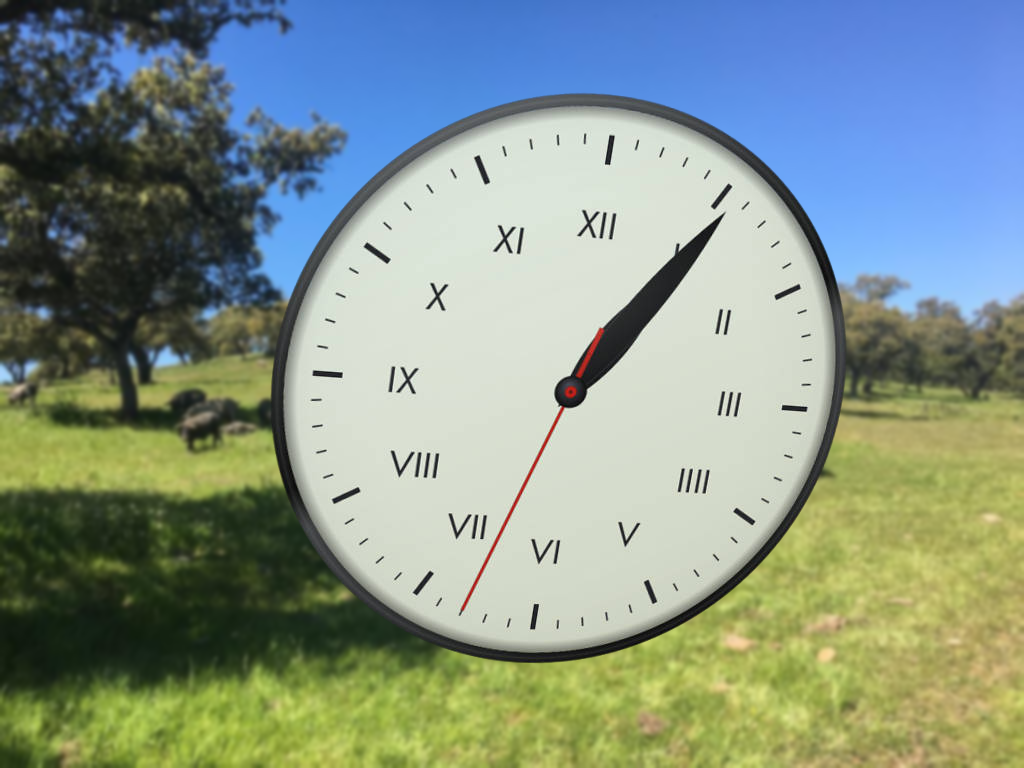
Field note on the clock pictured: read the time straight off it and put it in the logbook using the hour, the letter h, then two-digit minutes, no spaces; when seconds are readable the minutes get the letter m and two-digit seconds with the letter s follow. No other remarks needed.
1h05m33s
